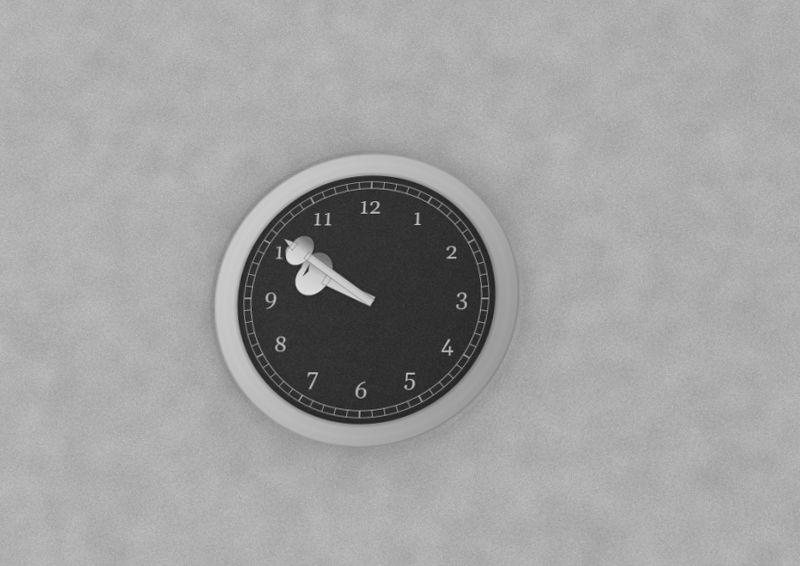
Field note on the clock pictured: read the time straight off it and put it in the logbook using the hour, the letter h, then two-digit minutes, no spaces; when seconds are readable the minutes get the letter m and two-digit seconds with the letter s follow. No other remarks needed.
9h51
